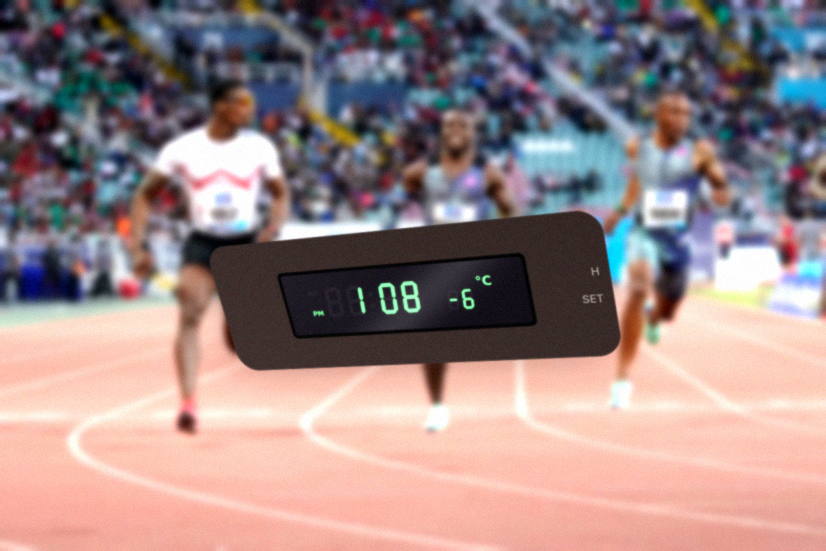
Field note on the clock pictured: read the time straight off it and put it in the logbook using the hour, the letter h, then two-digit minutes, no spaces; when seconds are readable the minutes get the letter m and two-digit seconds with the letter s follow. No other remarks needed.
1h08
